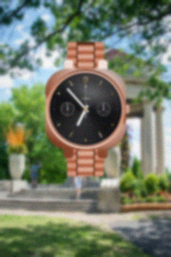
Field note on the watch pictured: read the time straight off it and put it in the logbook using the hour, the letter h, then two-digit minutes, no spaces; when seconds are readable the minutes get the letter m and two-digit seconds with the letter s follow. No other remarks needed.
6h53
